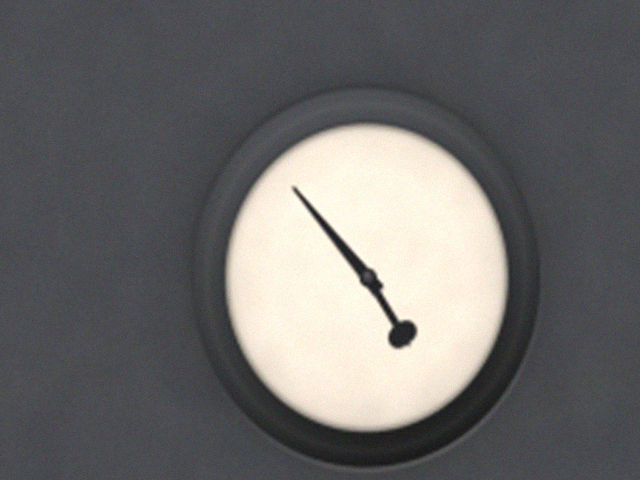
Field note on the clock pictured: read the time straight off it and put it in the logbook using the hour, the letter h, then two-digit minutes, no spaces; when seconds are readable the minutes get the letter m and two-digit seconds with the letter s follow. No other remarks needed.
4h53
